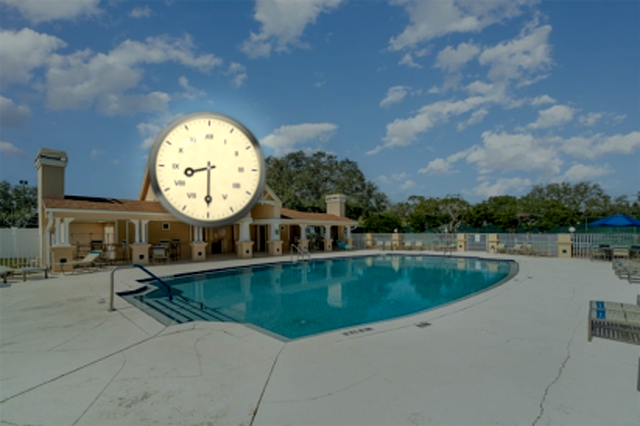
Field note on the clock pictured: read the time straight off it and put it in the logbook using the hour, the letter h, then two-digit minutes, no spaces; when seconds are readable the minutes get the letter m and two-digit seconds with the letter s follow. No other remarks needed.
8h30
